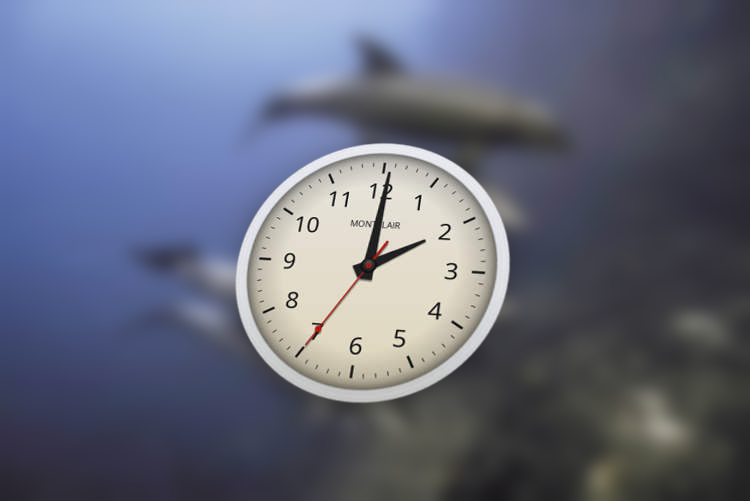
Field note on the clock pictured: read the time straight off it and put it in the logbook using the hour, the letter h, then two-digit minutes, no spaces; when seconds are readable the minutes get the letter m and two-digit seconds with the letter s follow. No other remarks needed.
2h00m35s
